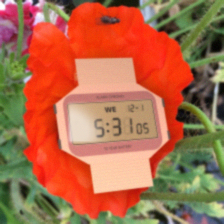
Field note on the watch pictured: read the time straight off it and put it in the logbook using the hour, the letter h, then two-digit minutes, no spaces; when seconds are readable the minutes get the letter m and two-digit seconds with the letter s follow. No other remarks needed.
5h31m05s
